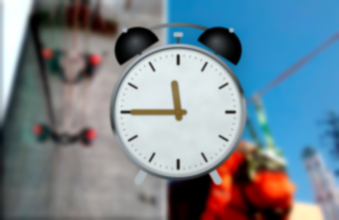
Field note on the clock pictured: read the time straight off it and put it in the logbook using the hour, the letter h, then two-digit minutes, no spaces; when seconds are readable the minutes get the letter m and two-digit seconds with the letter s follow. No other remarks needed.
11h45
